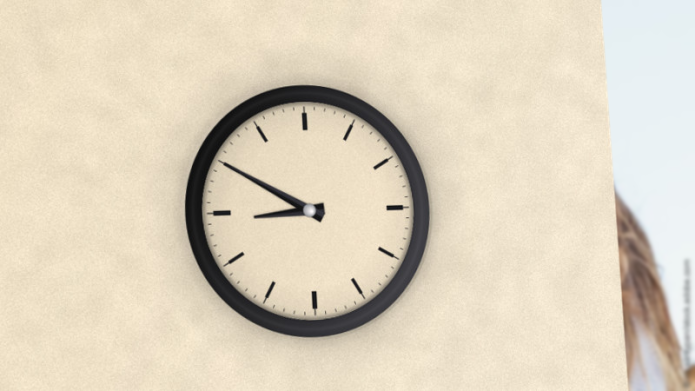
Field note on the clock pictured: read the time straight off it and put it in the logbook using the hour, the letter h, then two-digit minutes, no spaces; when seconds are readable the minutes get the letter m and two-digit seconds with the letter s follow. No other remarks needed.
8h50
